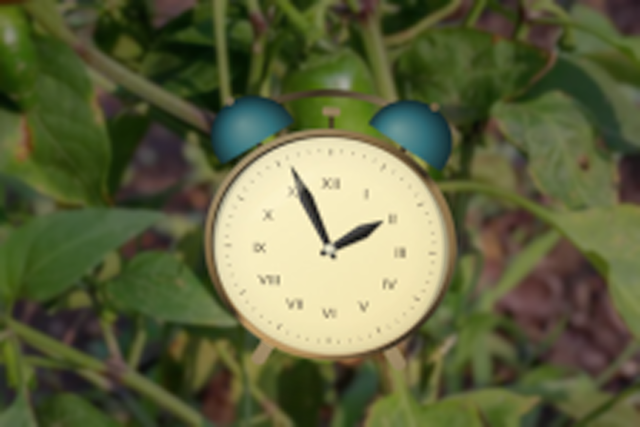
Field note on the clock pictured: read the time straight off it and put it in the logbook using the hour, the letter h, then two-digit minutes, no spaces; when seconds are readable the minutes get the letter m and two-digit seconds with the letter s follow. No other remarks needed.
1h56
